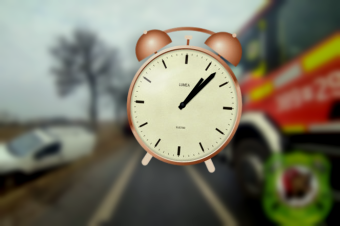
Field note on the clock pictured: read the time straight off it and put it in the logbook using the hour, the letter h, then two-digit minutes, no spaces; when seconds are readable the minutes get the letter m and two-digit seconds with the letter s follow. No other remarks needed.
1h07
